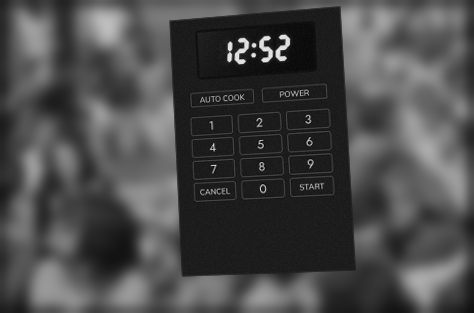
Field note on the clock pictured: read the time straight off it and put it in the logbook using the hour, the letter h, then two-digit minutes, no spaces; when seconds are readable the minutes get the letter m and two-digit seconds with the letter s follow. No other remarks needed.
12h52
